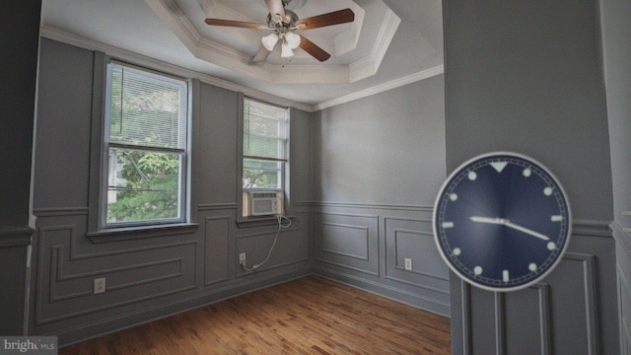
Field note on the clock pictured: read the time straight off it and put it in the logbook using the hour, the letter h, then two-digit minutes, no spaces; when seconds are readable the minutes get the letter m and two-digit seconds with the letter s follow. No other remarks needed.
9h19
